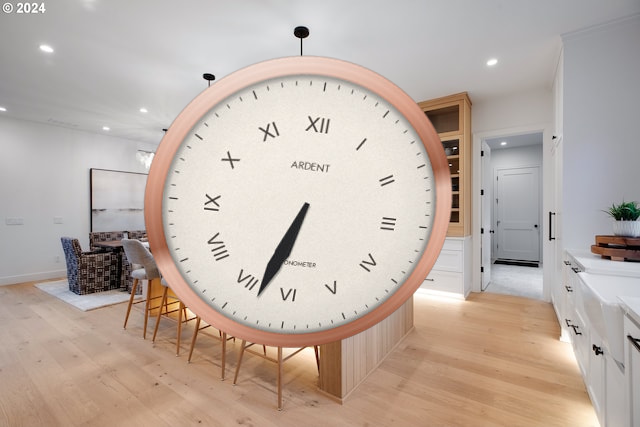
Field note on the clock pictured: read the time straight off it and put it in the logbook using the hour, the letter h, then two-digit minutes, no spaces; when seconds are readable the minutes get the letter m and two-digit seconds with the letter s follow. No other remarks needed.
6h33
